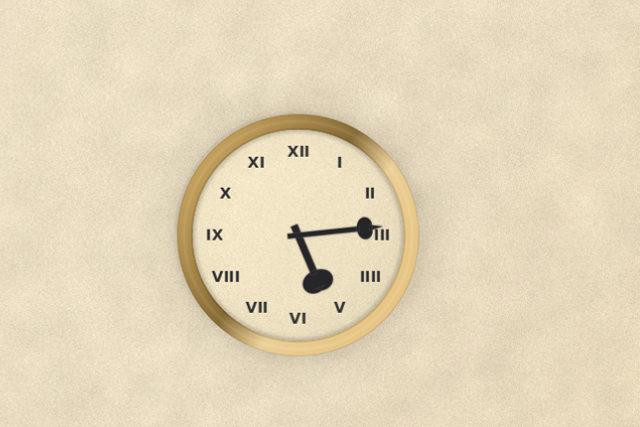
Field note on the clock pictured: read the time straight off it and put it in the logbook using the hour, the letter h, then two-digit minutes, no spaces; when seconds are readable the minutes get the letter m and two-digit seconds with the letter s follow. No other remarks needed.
5h14
